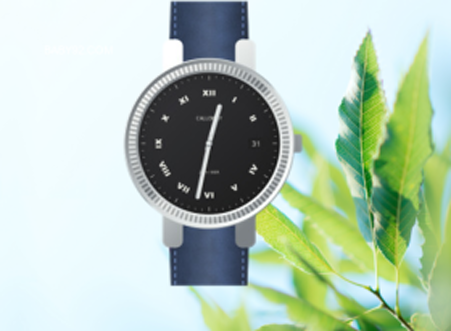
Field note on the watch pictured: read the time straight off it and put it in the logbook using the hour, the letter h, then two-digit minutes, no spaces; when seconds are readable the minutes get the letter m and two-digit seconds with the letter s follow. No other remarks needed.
12h32
